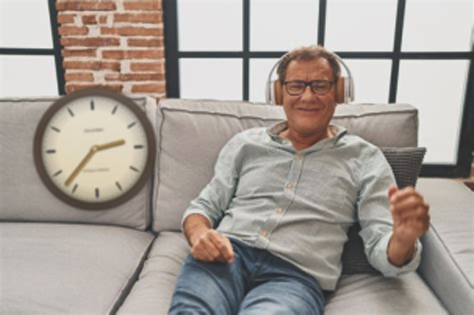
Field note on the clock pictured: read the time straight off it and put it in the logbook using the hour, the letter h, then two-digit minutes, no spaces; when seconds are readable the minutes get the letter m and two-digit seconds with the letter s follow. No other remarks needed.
2h37
